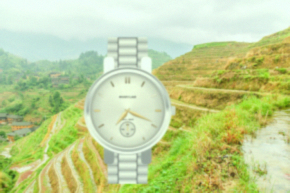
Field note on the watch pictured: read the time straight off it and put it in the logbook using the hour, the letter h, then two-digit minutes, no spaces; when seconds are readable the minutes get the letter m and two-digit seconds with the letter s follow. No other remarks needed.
7h19
